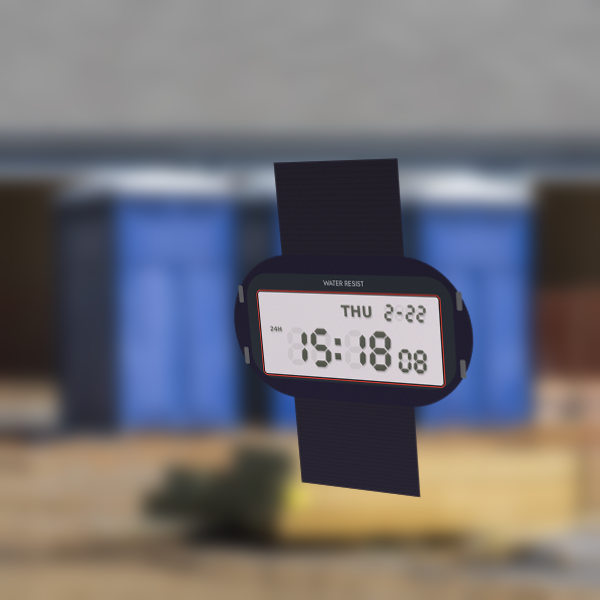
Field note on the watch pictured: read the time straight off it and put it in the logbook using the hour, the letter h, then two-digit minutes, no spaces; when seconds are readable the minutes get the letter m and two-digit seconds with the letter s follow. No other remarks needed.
15h18m08s
